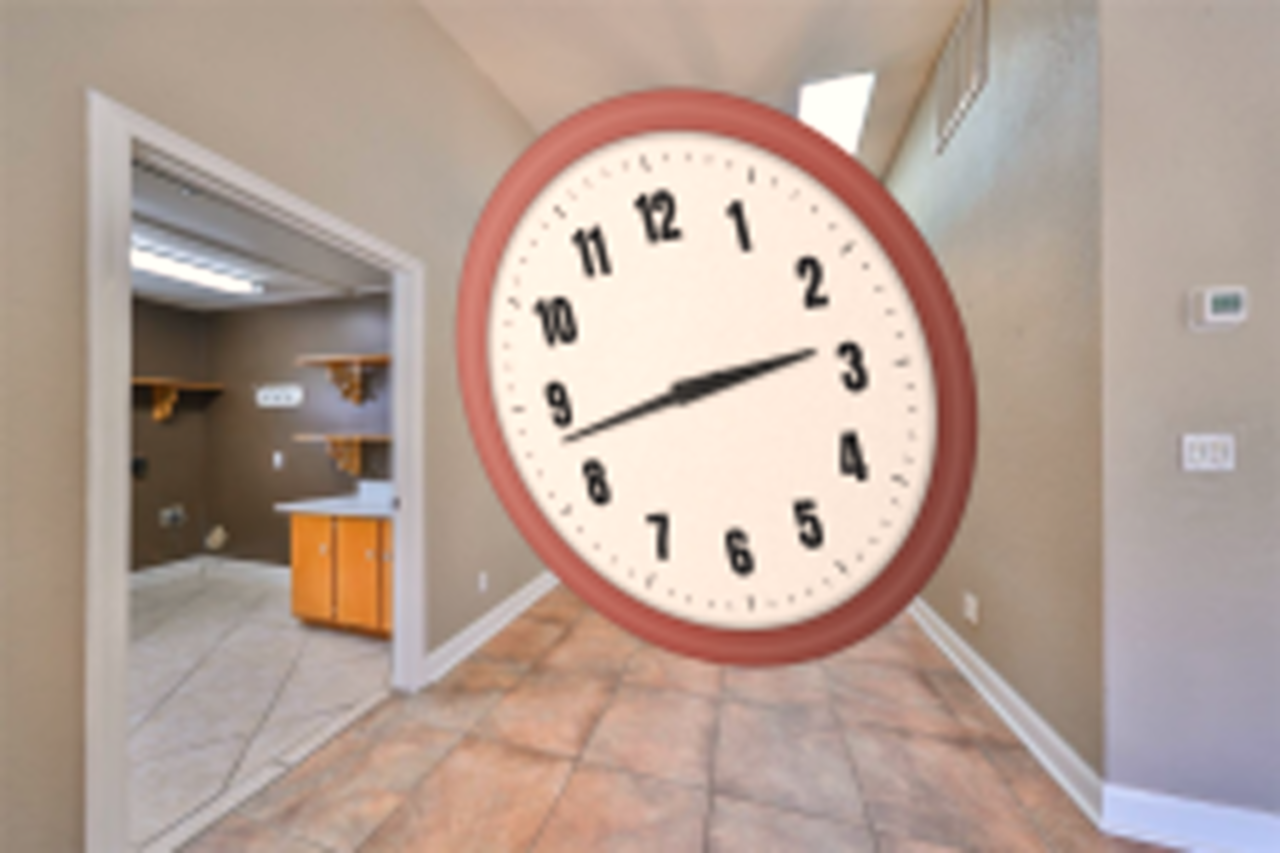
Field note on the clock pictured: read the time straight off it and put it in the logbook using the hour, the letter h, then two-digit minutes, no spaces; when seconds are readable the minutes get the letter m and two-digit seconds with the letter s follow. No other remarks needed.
2h43
